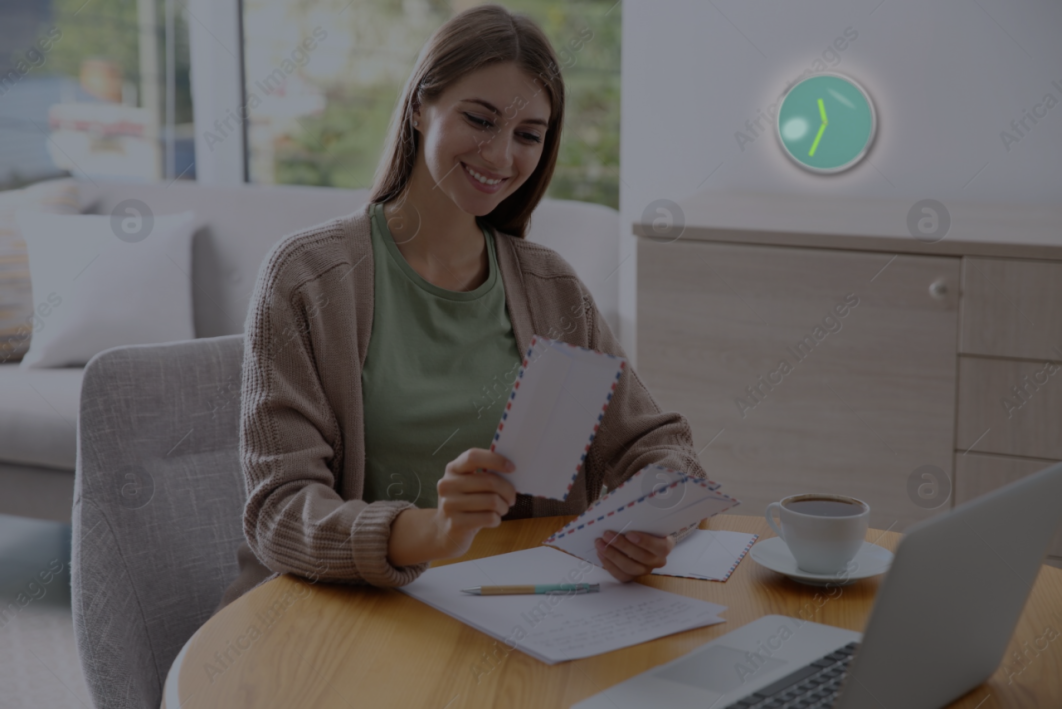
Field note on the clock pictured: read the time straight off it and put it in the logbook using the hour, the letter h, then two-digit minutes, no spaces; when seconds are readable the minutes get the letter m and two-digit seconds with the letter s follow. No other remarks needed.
11h34
